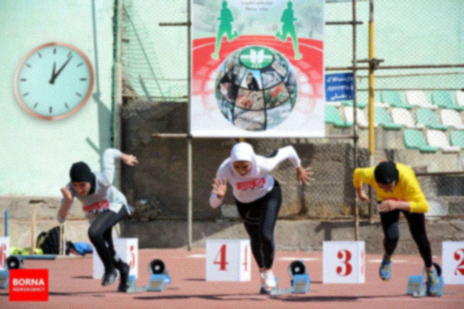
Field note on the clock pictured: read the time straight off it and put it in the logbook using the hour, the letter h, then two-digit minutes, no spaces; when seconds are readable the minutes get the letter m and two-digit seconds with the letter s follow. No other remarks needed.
12h06
